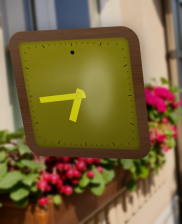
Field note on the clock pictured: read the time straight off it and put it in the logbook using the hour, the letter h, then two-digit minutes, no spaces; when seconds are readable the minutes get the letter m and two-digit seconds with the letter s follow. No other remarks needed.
6h44
